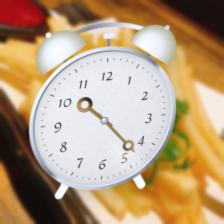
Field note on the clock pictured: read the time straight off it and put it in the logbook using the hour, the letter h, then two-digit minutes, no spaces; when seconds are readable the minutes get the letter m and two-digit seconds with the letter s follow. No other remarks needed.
10h23
